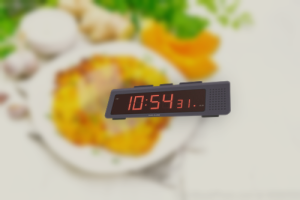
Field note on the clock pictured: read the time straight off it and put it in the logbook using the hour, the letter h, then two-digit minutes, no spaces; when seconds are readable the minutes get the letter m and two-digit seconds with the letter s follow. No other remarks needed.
10h54m31s
